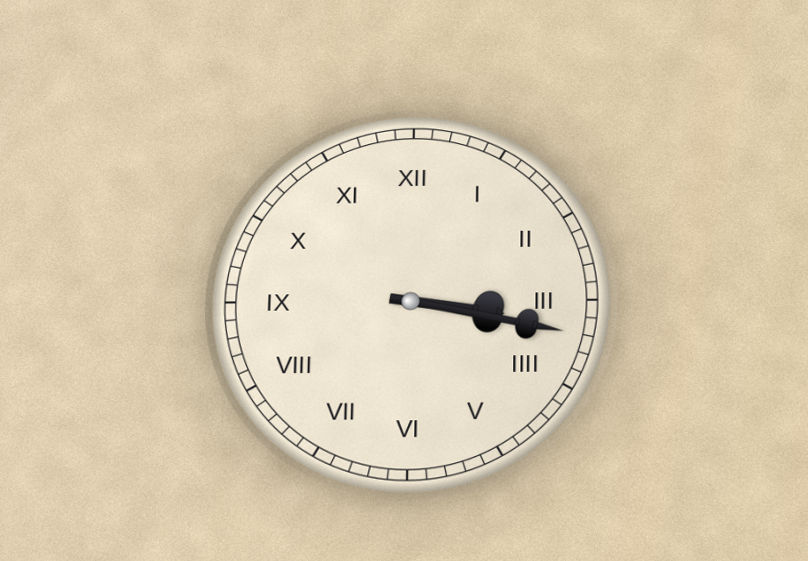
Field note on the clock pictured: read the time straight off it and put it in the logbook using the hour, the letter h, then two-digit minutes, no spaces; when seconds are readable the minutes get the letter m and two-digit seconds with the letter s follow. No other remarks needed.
3h17
